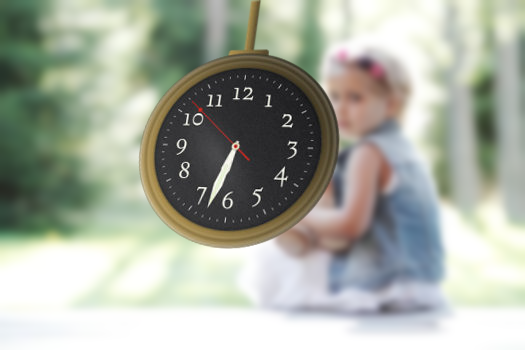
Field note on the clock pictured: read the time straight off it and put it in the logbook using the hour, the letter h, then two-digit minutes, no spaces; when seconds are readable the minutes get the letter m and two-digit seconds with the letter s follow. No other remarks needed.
6h32m52s
